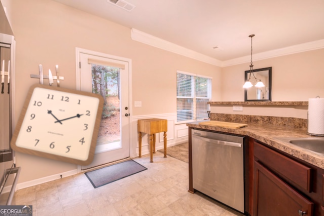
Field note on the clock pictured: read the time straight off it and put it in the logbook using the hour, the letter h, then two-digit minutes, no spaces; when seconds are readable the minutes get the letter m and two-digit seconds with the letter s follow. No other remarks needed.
10h10
